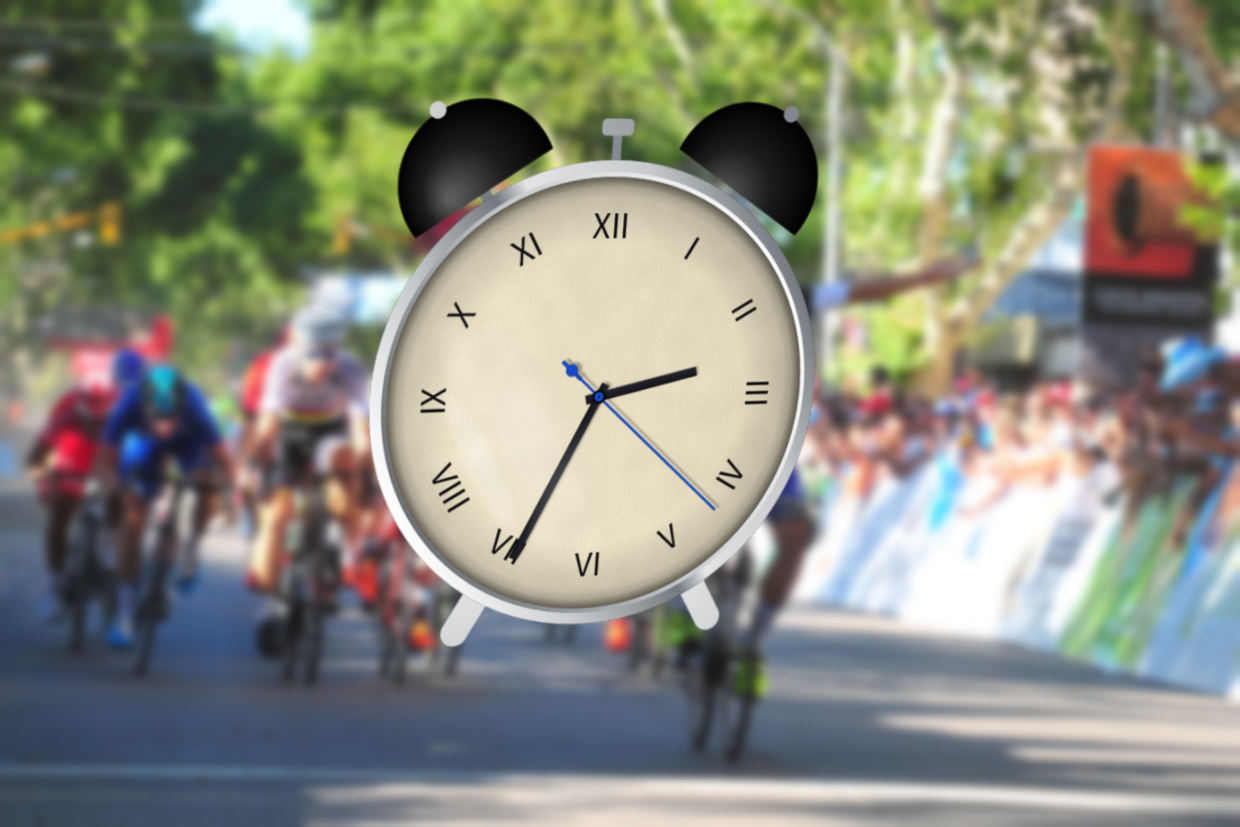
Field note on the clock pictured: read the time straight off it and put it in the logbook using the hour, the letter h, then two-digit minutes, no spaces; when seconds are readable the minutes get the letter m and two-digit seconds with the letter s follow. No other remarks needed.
2h34m22s
